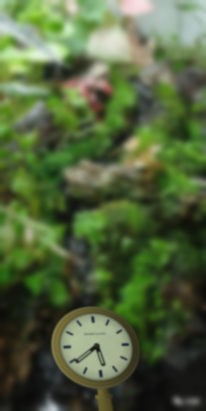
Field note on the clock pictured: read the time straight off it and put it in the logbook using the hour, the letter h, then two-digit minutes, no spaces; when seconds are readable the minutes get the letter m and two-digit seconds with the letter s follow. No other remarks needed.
5h39
